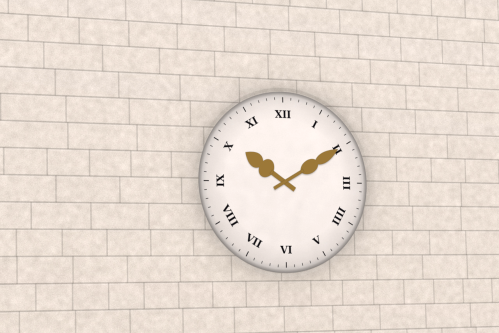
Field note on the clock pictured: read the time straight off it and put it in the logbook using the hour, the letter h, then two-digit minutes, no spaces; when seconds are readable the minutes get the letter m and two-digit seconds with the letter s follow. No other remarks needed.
10h10
